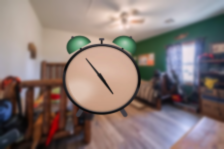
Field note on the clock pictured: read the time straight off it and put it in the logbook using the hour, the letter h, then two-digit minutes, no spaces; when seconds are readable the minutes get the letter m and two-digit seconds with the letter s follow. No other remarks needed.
4h54
